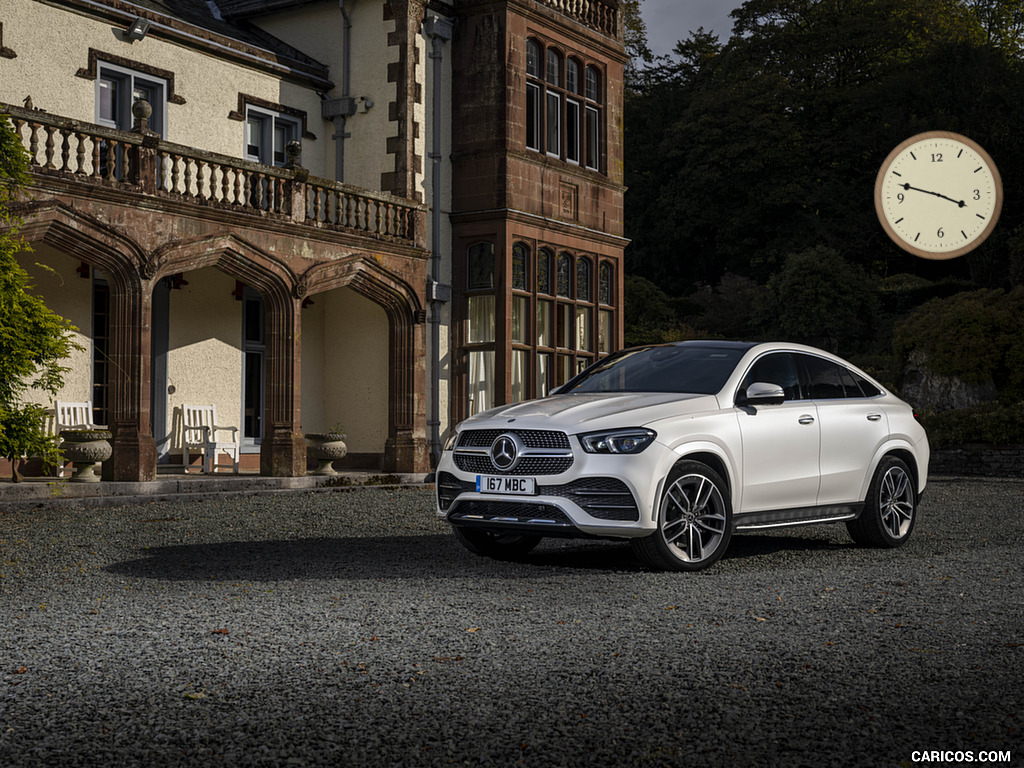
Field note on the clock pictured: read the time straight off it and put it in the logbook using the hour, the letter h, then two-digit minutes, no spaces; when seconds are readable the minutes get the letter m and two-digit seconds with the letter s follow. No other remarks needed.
3h48
